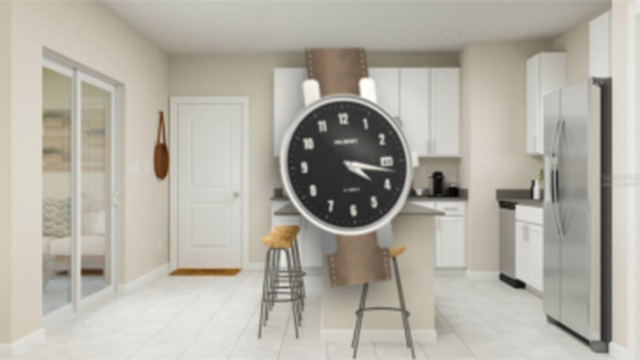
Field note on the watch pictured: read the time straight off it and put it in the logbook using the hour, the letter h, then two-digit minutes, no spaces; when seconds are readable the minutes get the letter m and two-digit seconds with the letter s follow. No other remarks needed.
4h17
